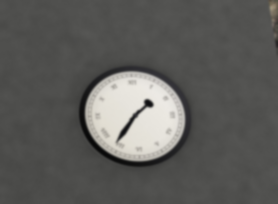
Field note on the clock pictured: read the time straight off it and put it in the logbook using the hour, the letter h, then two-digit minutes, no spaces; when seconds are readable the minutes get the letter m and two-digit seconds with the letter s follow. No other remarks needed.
1h36
